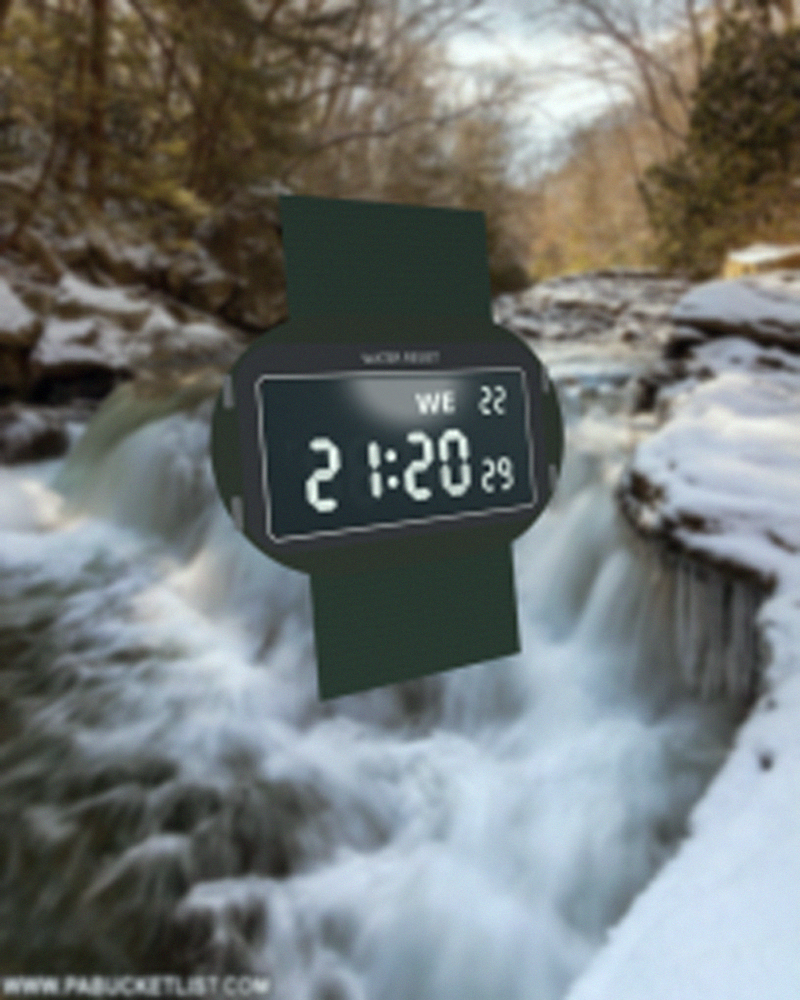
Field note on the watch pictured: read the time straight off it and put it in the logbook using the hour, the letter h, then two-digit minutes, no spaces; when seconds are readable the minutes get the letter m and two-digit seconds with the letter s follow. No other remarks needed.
21h20m29s
